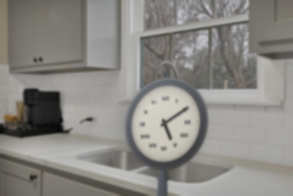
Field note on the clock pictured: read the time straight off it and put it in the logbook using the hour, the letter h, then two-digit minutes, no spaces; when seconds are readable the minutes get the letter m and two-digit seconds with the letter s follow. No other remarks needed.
5h10
